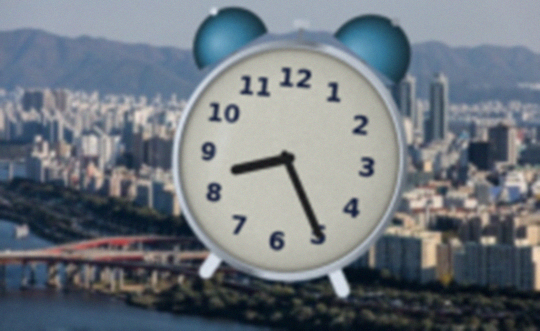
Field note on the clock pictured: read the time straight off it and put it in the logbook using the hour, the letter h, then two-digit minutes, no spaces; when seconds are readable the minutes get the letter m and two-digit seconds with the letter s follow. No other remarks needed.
8h25
